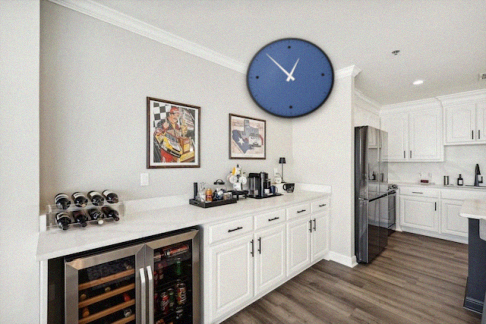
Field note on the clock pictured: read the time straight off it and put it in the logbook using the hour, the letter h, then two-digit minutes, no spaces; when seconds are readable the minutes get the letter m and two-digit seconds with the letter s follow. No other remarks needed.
12h53
